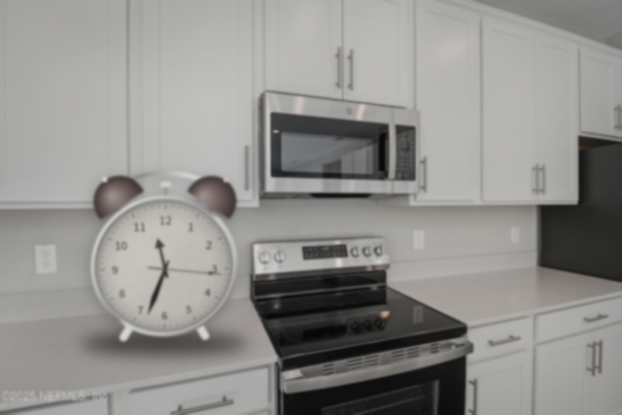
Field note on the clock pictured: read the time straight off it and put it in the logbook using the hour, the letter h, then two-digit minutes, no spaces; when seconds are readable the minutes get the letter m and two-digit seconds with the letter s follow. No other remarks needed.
11h33m16s
